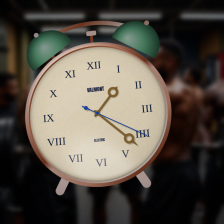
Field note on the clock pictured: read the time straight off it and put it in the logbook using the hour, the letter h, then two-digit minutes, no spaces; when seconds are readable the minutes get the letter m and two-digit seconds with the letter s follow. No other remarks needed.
1h22m20s
